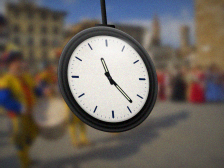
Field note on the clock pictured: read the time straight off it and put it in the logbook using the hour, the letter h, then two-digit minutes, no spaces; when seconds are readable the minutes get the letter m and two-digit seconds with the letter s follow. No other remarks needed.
11h23
